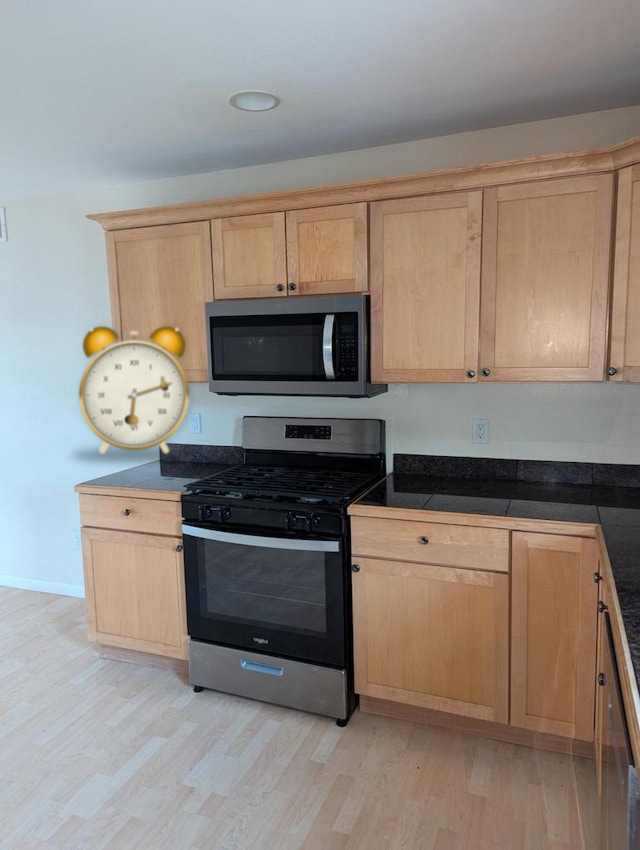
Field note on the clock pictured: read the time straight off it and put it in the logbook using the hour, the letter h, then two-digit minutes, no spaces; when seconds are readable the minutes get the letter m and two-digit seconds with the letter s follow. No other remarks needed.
6h12
